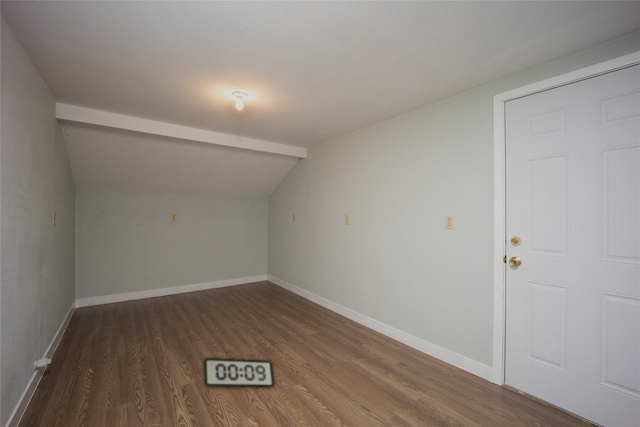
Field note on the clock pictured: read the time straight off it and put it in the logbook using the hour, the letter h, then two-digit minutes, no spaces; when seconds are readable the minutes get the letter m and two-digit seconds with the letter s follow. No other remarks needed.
0h09
